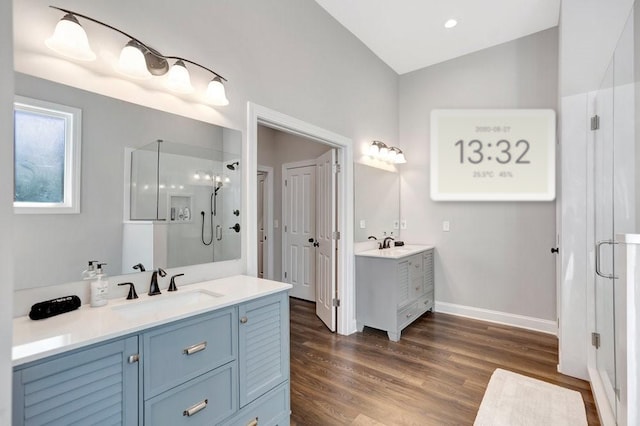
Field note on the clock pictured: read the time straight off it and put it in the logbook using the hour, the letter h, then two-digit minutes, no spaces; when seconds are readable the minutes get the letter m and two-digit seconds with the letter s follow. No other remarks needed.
13h32
